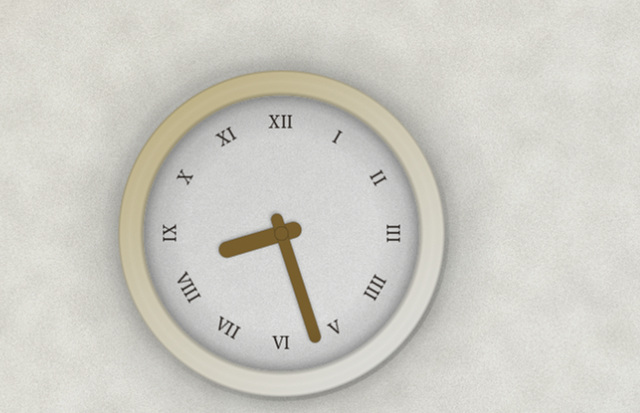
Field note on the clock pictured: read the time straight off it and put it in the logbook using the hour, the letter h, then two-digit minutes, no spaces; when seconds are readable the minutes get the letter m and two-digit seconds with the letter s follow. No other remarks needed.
8h27
